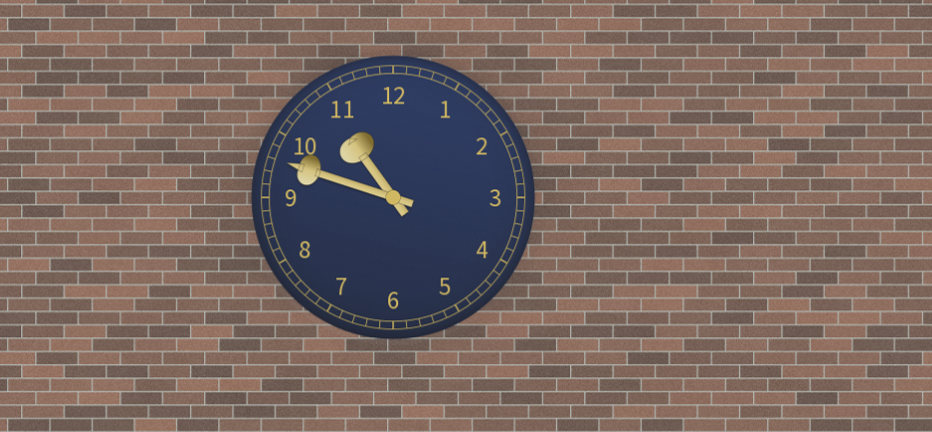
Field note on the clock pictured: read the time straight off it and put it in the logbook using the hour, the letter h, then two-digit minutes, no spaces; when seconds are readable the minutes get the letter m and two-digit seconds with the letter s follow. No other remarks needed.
10h48
